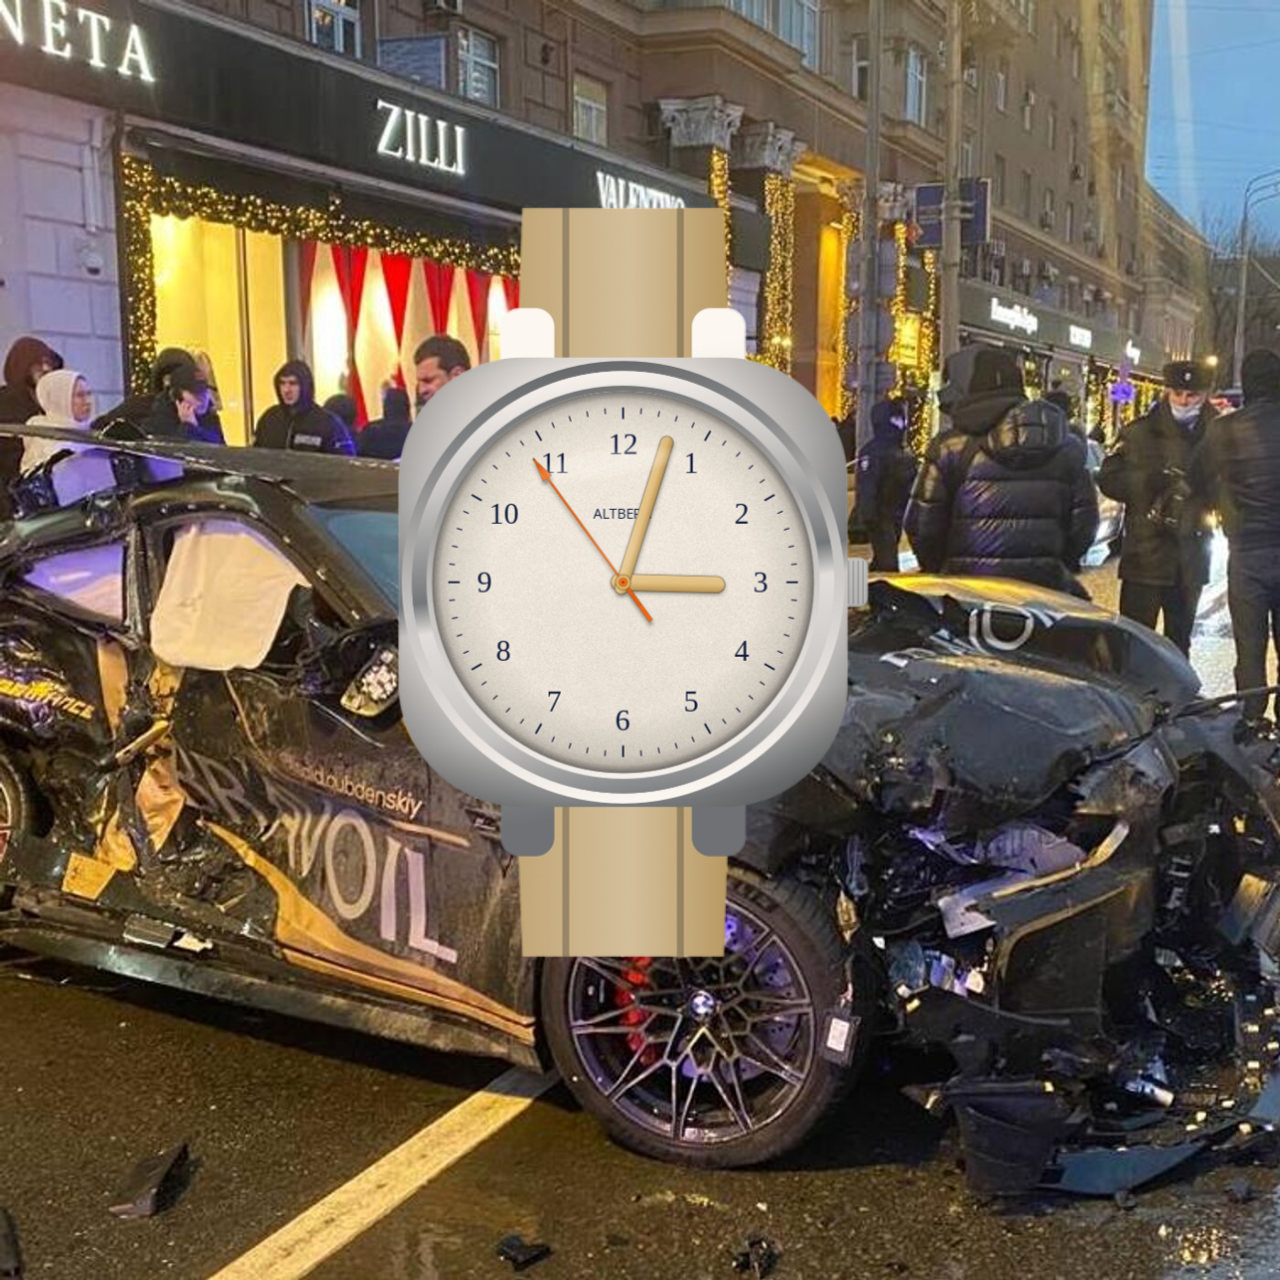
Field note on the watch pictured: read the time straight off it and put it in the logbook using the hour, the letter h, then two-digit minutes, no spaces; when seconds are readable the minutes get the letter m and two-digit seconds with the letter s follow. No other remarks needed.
3h02m54s
